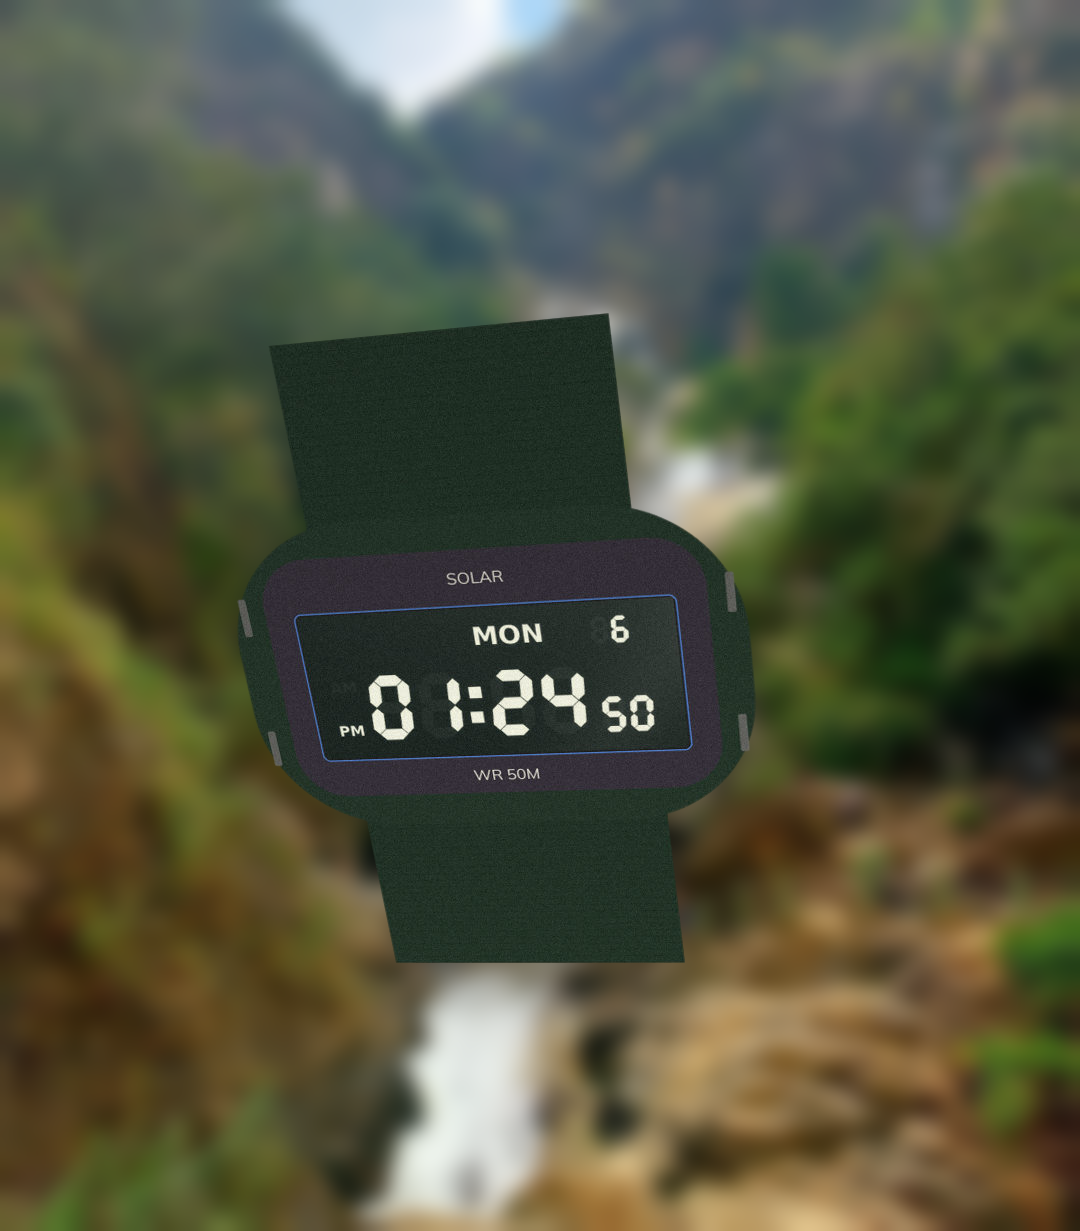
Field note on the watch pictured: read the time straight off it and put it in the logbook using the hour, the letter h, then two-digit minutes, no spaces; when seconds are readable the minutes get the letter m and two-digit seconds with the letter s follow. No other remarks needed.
1h24m50s
